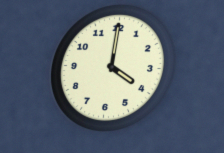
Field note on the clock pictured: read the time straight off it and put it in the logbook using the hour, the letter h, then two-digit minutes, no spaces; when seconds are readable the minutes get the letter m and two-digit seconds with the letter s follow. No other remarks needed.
4h00
